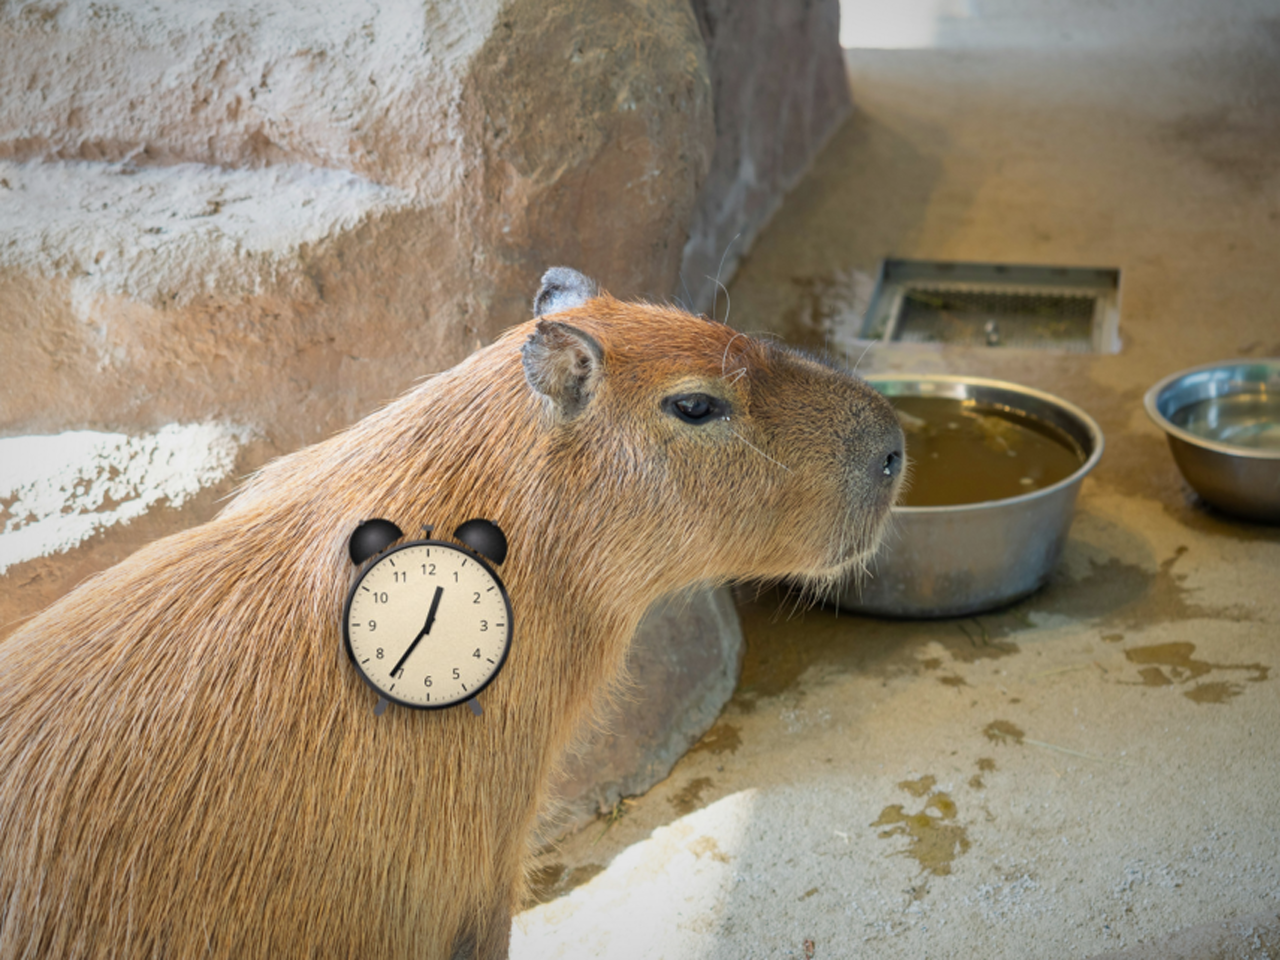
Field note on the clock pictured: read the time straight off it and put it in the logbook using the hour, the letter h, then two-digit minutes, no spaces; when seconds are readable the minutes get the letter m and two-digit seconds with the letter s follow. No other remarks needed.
12h36
